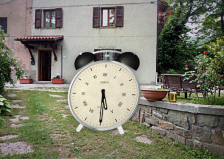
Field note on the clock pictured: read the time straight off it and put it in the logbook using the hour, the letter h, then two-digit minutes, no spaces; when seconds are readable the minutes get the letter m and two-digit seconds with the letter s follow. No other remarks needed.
5h30
